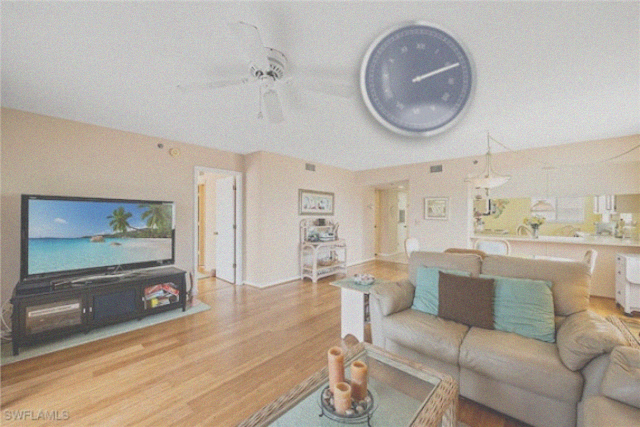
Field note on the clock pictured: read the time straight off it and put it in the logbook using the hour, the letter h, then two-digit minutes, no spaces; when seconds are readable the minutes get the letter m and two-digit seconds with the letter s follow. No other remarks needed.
2h11
